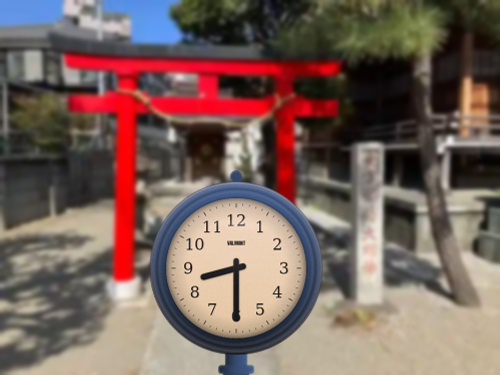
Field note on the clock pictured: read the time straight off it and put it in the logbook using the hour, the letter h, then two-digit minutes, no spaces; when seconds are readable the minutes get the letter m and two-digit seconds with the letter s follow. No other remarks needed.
8h30
